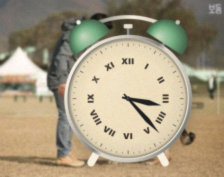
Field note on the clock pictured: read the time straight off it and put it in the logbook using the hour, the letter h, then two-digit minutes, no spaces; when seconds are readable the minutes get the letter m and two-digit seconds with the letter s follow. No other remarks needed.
3h23
